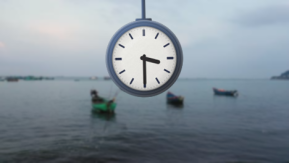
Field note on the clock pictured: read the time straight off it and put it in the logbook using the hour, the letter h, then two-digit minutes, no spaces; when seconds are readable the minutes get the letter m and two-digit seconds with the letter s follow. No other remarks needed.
3h30
